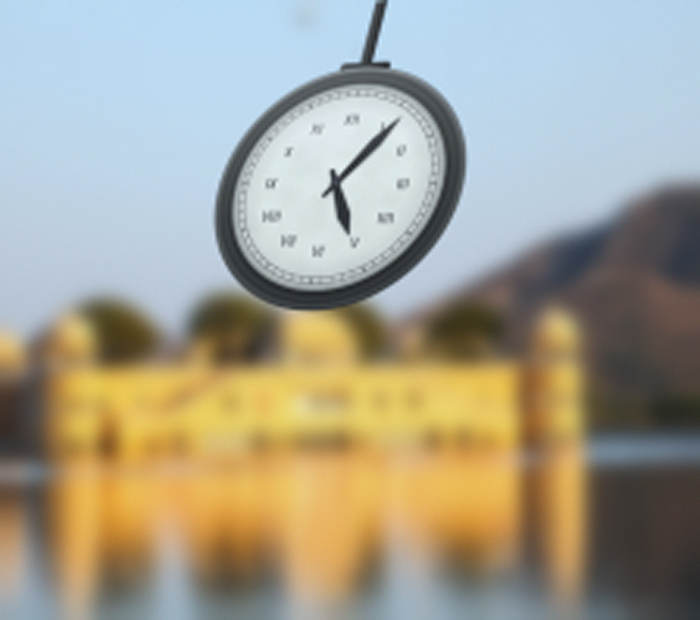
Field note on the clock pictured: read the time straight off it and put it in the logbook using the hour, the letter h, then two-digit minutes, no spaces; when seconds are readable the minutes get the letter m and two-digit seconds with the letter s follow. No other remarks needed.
5h06
